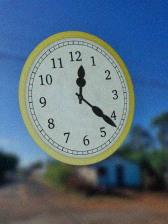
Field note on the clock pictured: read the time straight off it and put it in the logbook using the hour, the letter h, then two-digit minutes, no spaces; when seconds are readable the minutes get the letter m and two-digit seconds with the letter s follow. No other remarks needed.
12h22
